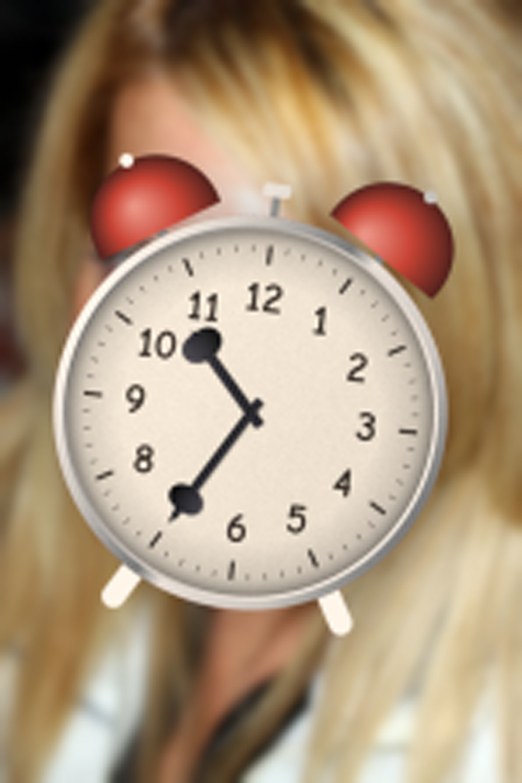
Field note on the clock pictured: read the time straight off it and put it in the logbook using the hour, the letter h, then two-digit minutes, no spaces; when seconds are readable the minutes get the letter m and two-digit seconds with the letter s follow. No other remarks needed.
10h35
